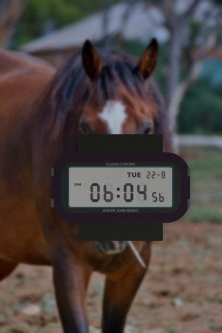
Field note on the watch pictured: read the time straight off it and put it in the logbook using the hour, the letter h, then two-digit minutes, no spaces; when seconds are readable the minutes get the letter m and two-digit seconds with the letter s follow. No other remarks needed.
6h04m56s
